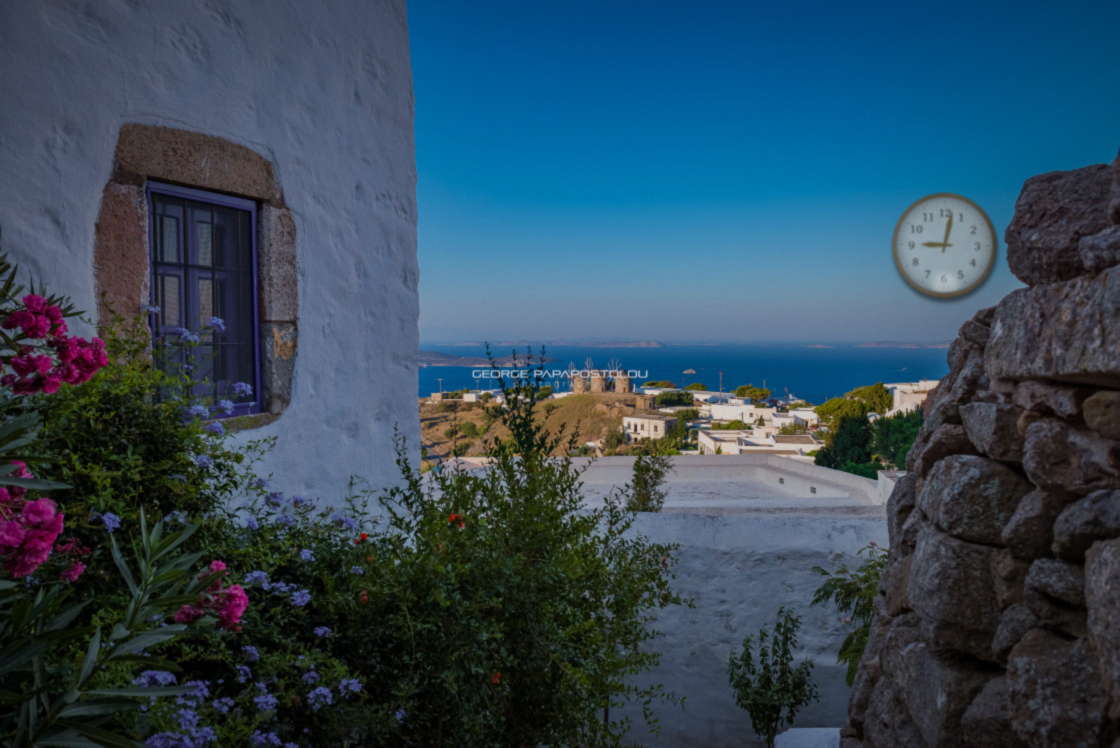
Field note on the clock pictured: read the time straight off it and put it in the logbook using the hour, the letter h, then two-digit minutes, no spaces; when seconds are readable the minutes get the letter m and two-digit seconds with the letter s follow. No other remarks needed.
9h02
